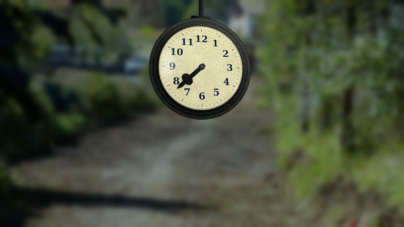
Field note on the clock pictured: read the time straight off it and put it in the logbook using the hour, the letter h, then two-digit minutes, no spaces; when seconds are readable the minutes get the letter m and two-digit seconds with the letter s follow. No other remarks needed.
7h38
